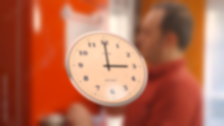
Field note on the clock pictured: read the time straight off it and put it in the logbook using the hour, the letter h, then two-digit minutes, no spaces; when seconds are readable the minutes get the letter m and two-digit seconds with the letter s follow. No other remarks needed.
3h00
